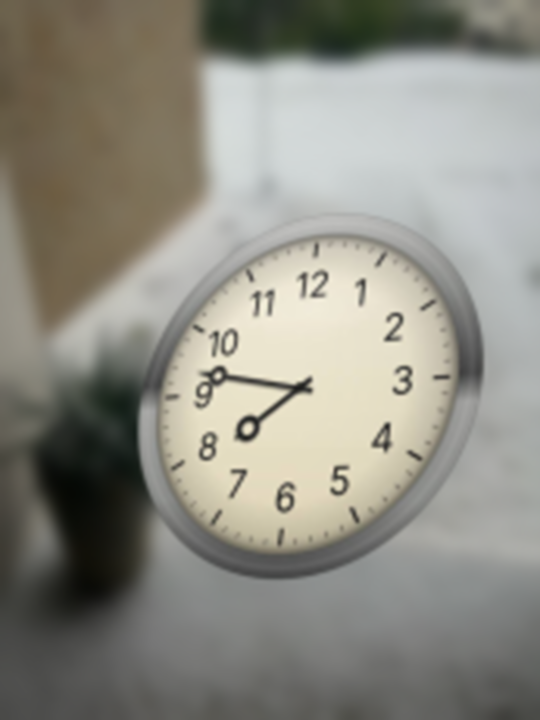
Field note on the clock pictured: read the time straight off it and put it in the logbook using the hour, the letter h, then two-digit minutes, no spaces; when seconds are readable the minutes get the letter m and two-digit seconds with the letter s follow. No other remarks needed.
7h47
